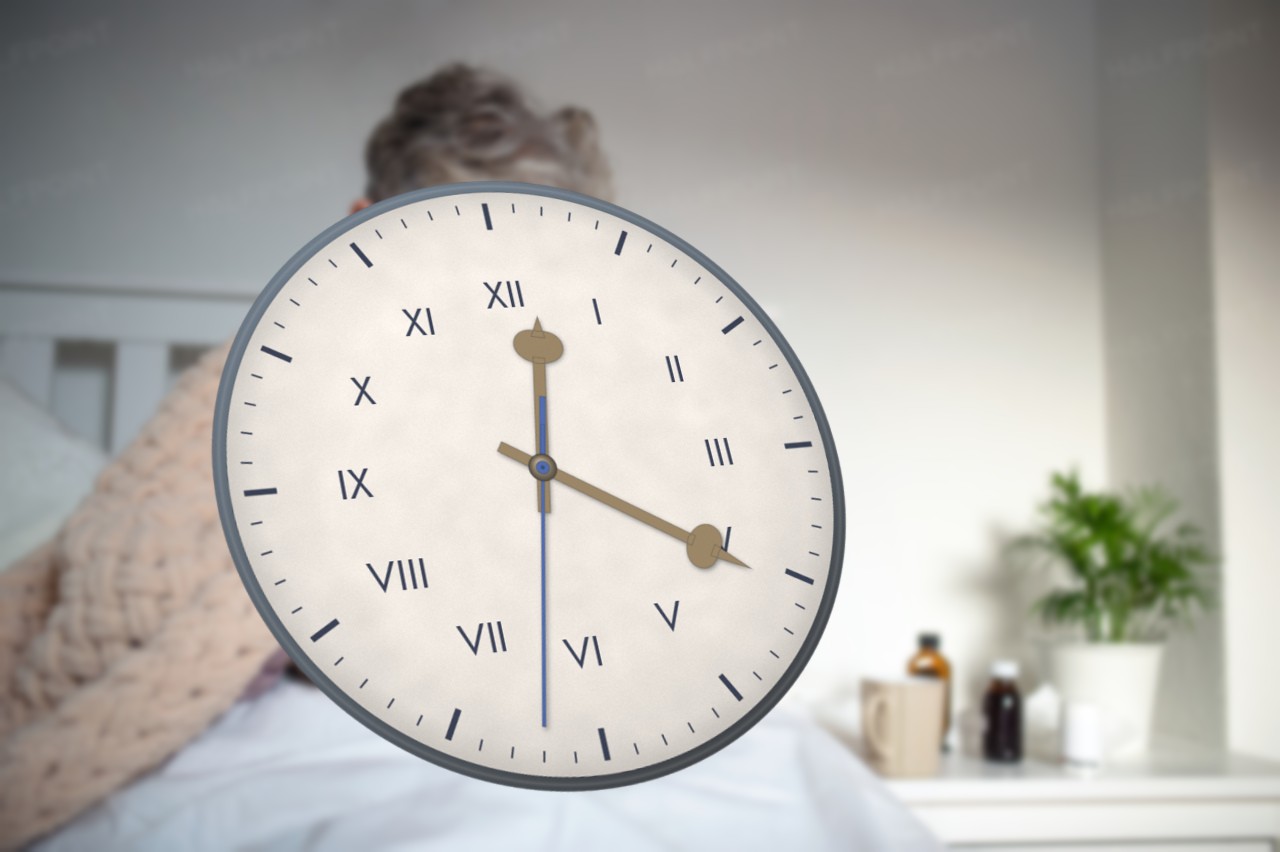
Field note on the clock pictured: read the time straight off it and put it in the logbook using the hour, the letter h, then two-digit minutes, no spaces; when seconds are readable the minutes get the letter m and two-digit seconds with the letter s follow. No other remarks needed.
12h20m32s
